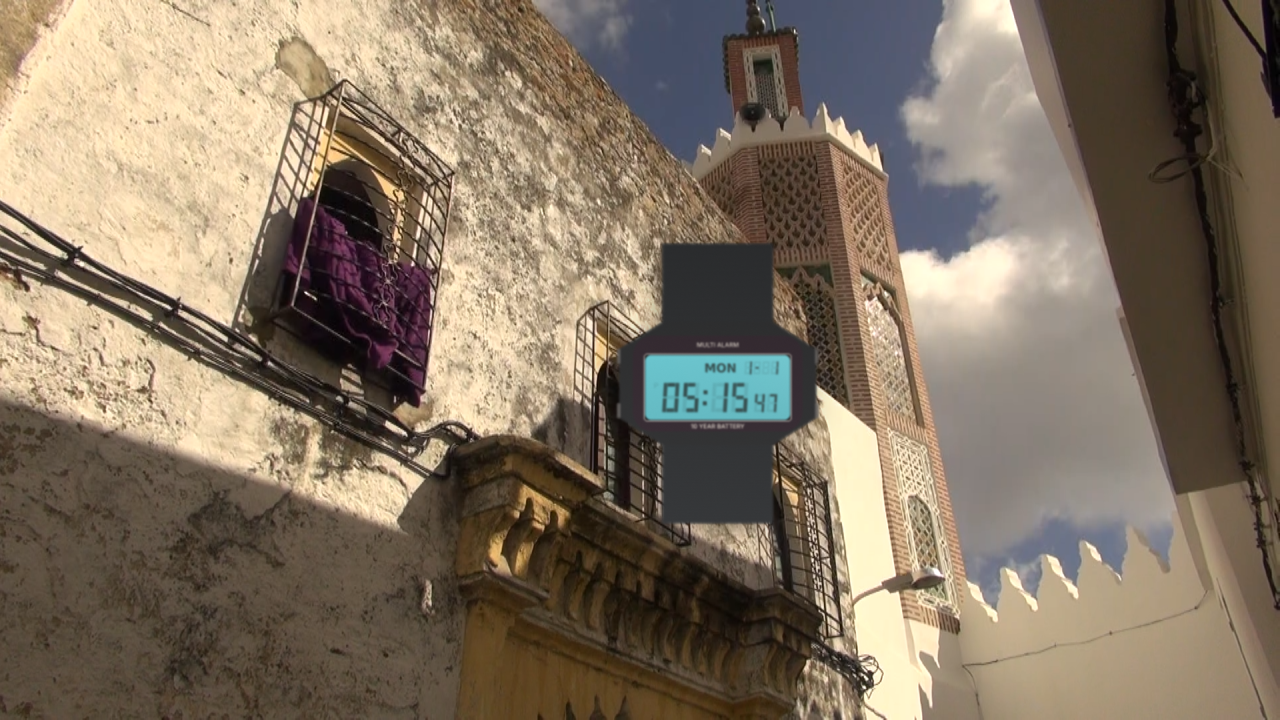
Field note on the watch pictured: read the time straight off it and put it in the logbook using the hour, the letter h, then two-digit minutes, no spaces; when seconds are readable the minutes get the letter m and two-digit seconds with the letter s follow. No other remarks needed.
5h15m47s
